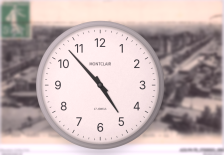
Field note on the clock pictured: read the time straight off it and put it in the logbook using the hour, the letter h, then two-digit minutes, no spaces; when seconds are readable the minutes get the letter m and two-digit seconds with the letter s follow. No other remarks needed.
4h53
